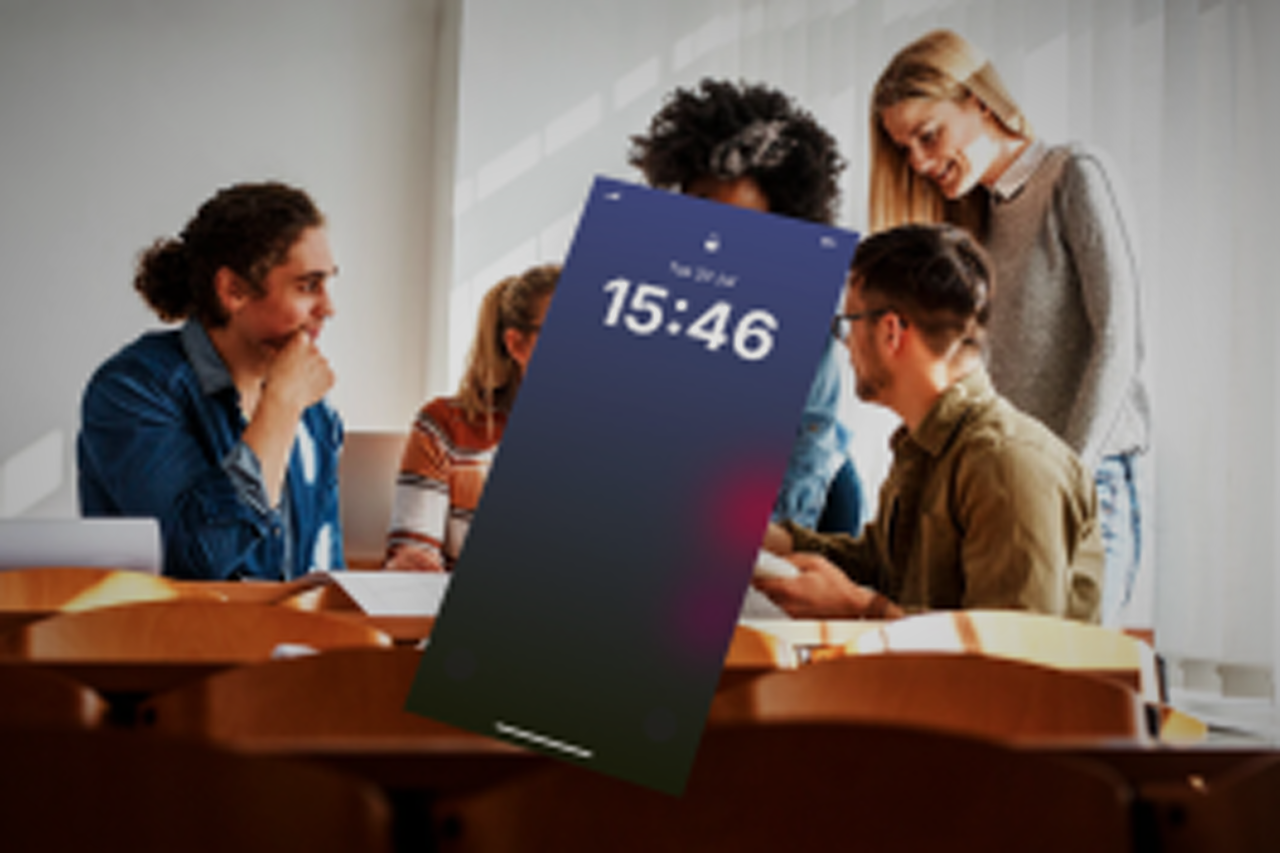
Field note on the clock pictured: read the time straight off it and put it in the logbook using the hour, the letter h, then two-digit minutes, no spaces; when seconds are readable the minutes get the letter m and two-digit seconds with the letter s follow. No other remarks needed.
15h46
